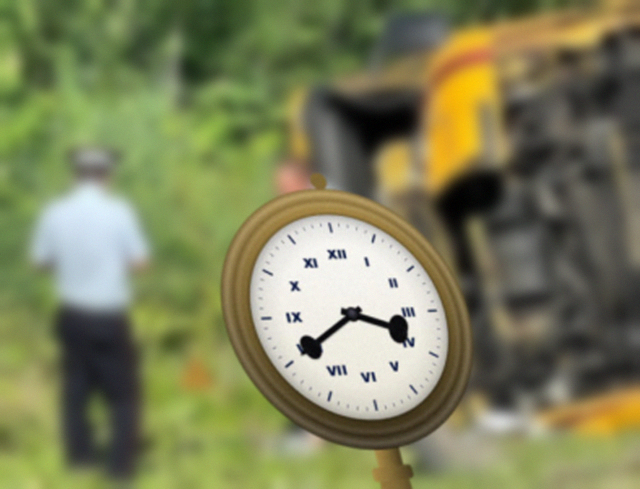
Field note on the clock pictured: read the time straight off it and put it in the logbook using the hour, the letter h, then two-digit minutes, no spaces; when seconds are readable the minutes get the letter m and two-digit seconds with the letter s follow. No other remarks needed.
3h40
